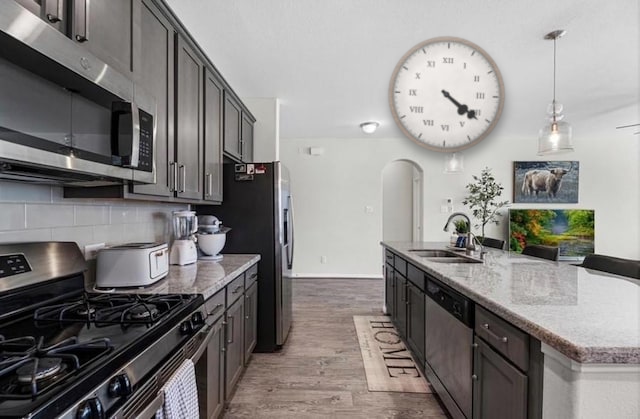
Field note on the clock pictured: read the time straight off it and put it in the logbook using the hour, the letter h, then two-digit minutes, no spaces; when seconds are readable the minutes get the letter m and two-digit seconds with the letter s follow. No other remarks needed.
4h21
